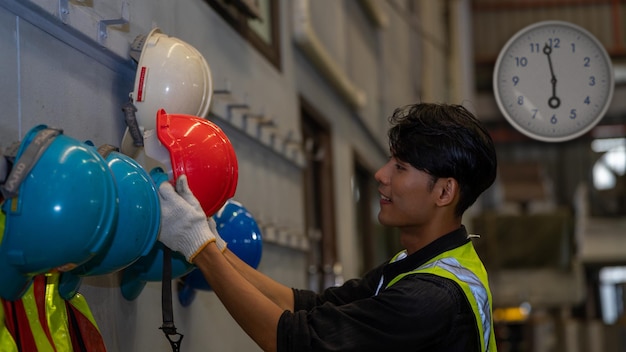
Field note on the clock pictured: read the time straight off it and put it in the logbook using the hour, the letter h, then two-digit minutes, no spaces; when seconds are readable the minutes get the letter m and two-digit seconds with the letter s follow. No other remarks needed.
5h58
